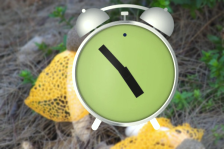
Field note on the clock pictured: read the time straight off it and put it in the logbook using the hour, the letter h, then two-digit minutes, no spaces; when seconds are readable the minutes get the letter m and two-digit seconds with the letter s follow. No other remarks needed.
4h53
